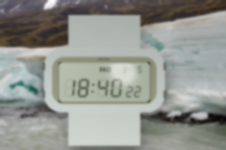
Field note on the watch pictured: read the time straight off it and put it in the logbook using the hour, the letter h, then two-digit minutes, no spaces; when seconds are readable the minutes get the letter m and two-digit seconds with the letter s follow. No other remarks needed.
18h40m22s
